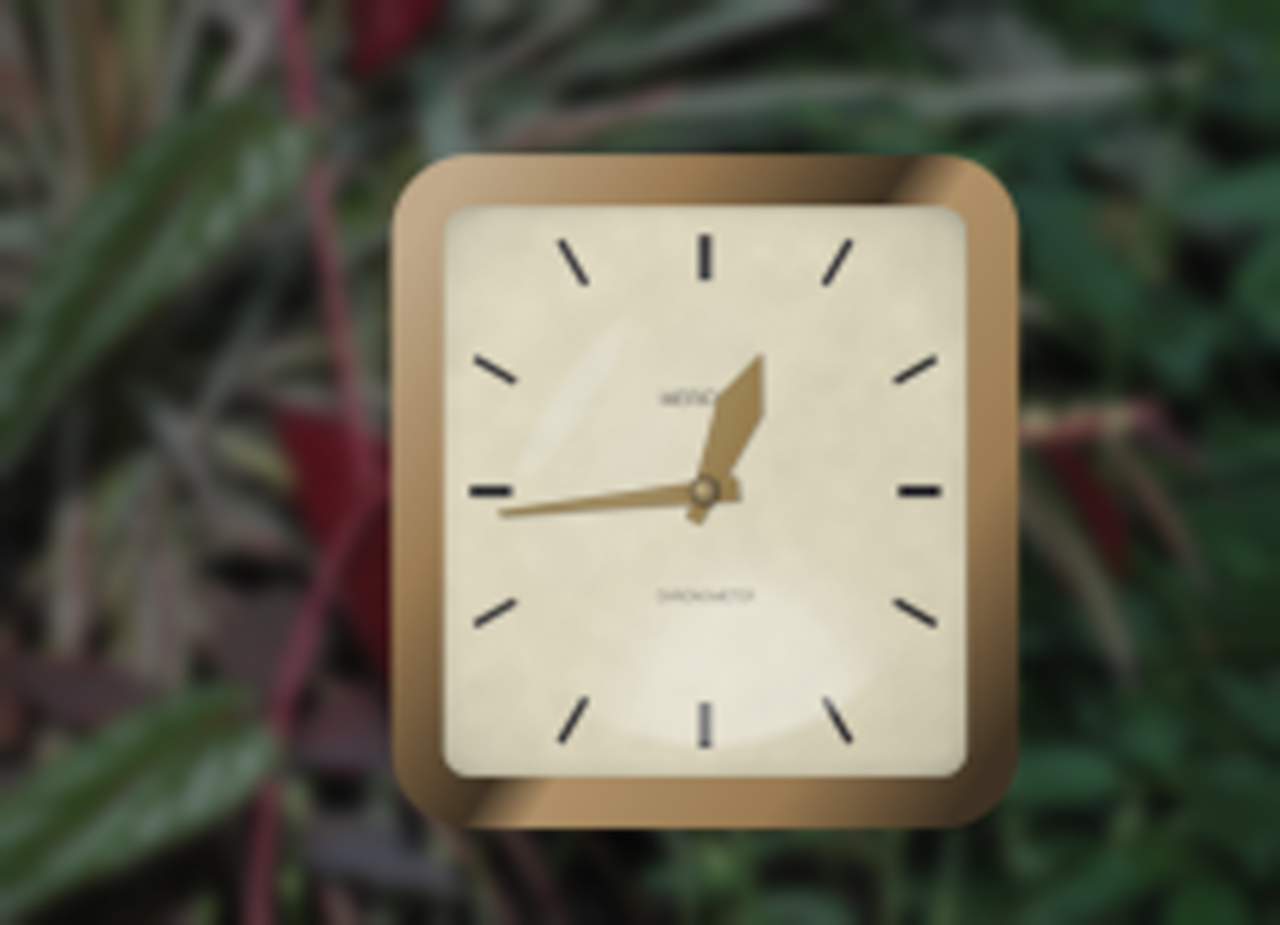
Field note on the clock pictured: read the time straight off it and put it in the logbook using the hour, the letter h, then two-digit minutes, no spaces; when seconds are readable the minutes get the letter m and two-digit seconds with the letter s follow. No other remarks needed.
12h44
